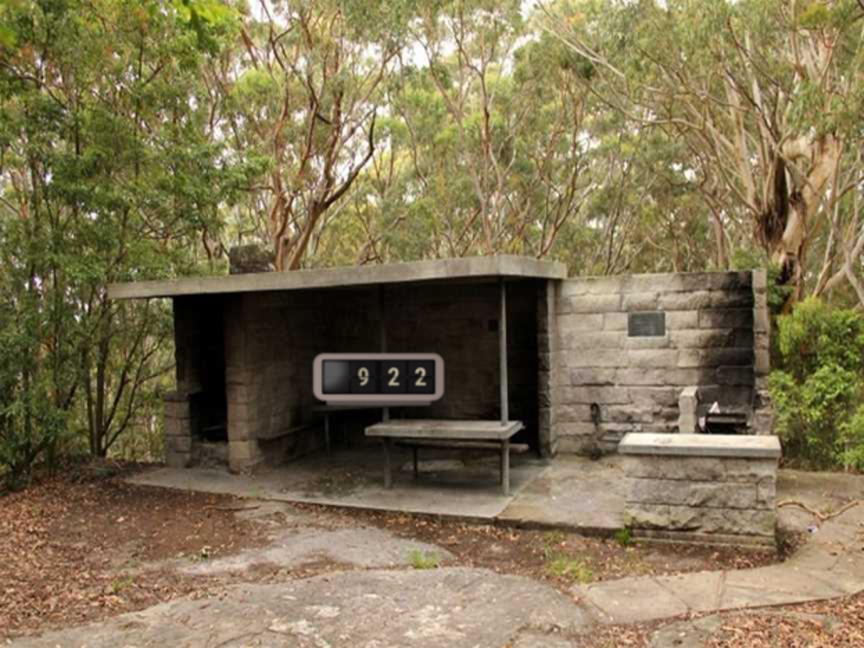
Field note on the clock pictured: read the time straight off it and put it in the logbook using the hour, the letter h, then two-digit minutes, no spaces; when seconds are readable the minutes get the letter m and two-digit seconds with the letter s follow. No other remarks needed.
9h22
